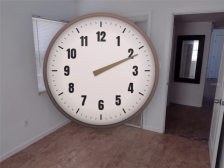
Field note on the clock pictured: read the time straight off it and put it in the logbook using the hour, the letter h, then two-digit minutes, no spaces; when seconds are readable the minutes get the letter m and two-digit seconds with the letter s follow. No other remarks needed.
2h11
